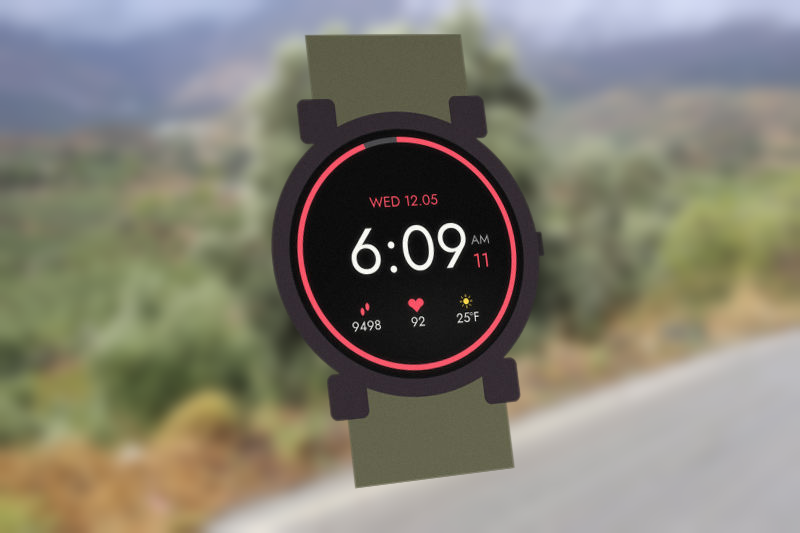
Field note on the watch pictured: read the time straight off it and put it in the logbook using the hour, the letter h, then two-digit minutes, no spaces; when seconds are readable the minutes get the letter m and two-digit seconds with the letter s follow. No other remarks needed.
6h09m11s
